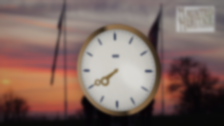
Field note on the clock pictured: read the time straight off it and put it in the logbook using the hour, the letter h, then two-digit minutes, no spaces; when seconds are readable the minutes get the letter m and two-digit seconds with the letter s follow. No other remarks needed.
7h40
